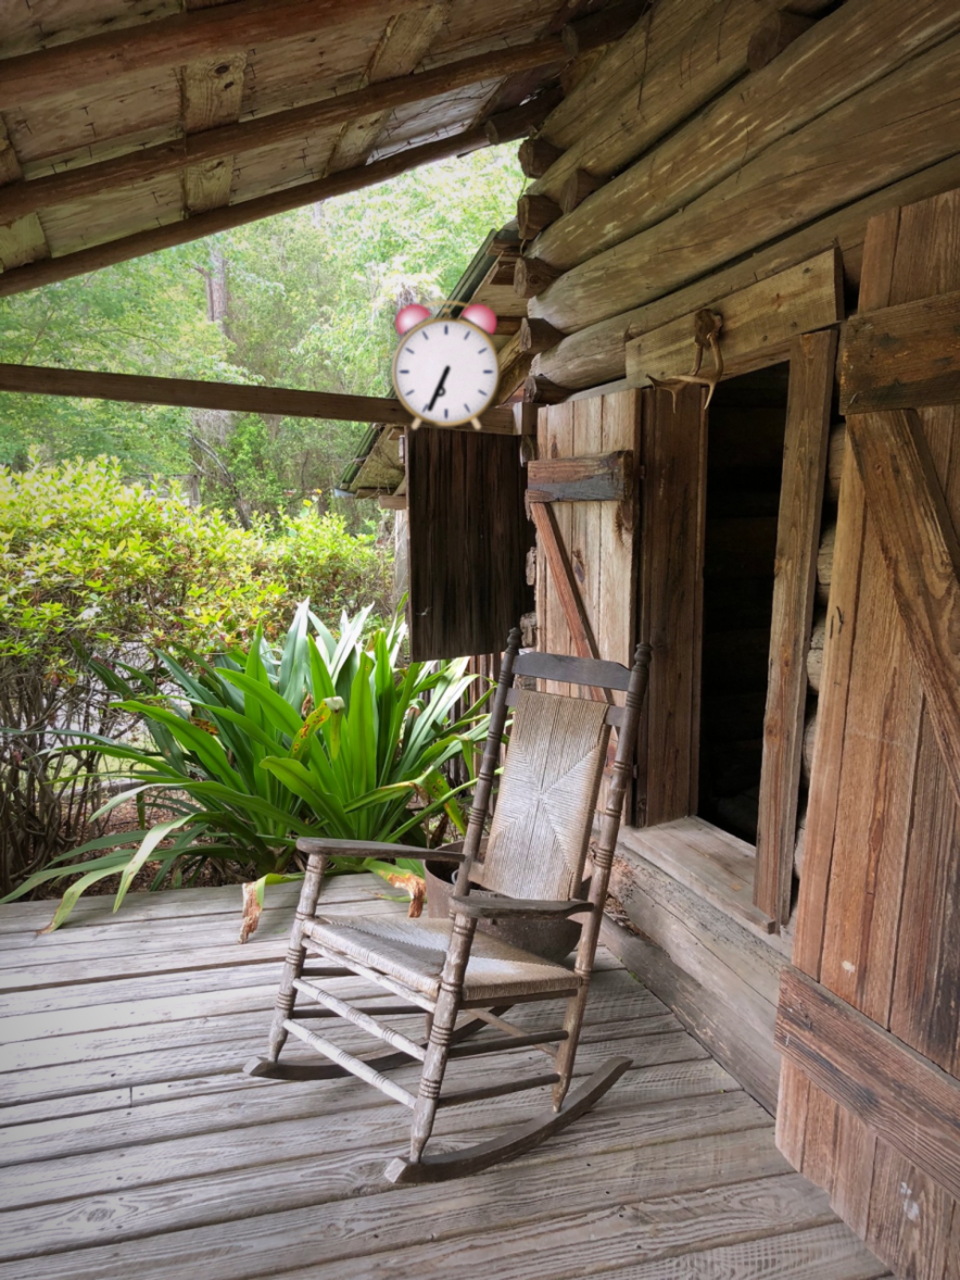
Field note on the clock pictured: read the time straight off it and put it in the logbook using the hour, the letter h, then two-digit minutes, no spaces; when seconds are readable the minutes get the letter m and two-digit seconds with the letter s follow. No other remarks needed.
6h34
